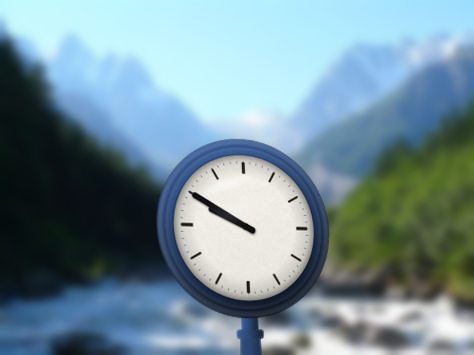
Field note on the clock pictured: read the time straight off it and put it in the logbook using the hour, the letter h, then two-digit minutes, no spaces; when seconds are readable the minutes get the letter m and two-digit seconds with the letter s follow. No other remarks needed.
9h50
